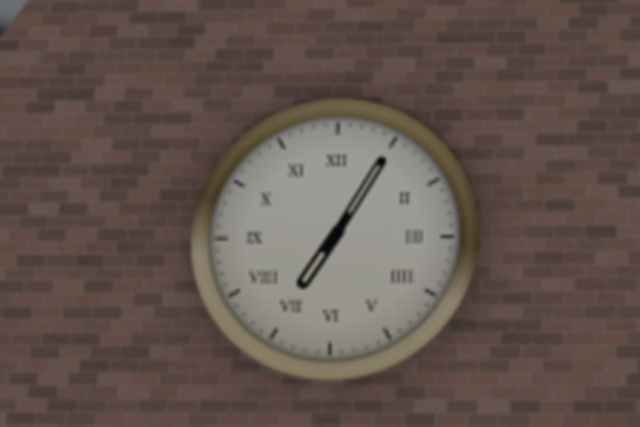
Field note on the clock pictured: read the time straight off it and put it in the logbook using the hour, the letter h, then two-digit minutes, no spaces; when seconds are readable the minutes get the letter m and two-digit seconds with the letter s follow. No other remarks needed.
7h05
